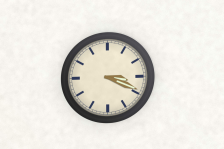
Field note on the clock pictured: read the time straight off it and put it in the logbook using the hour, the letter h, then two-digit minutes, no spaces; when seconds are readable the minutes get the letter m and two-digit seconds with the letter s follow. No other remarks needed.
3h19
